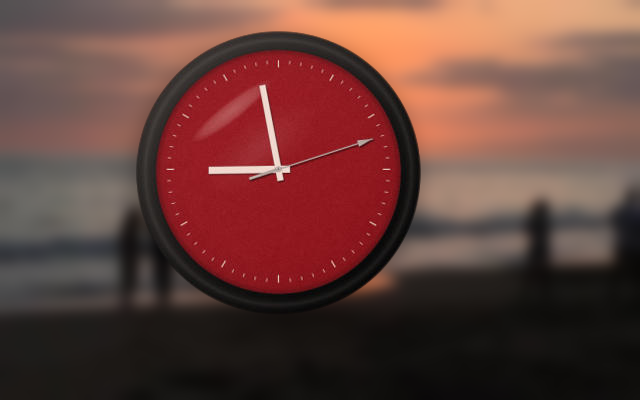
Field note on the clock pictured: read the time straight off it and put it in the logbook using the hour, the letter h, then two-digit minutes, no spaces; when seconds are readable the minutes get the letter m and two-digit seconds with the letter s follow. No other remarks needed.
8h58m12s
